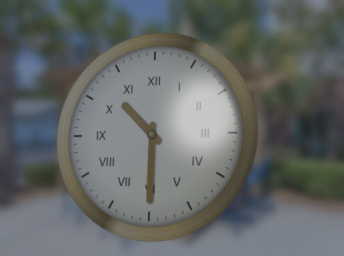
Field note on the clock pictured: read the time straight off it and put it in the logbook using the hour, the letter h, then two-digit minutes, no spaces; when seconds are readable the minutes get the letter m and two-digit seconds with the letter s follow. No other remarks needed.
10h30
